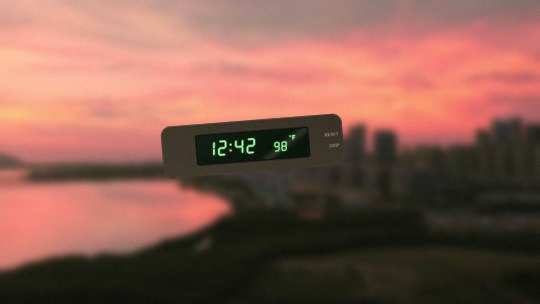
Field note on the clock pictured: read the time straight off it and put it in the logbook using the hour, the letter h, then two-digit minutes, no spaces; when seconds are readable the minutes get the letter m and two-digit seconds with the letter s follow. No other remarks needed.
12h42
